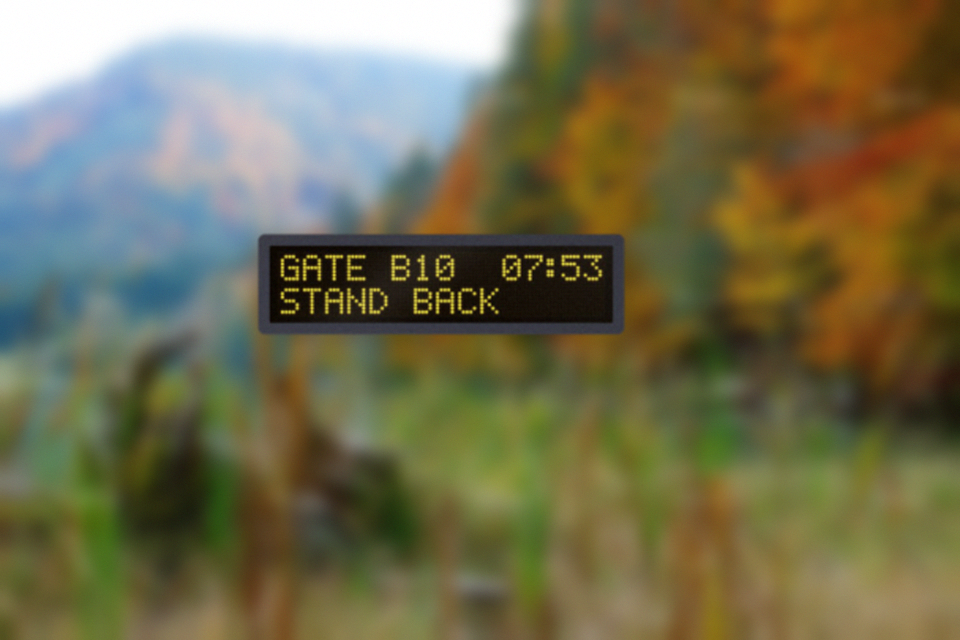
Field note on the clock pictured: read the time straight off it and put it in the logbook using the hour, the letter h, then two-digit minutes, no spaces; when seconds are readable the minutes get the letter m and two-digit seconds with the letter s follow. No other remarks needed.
7h53
